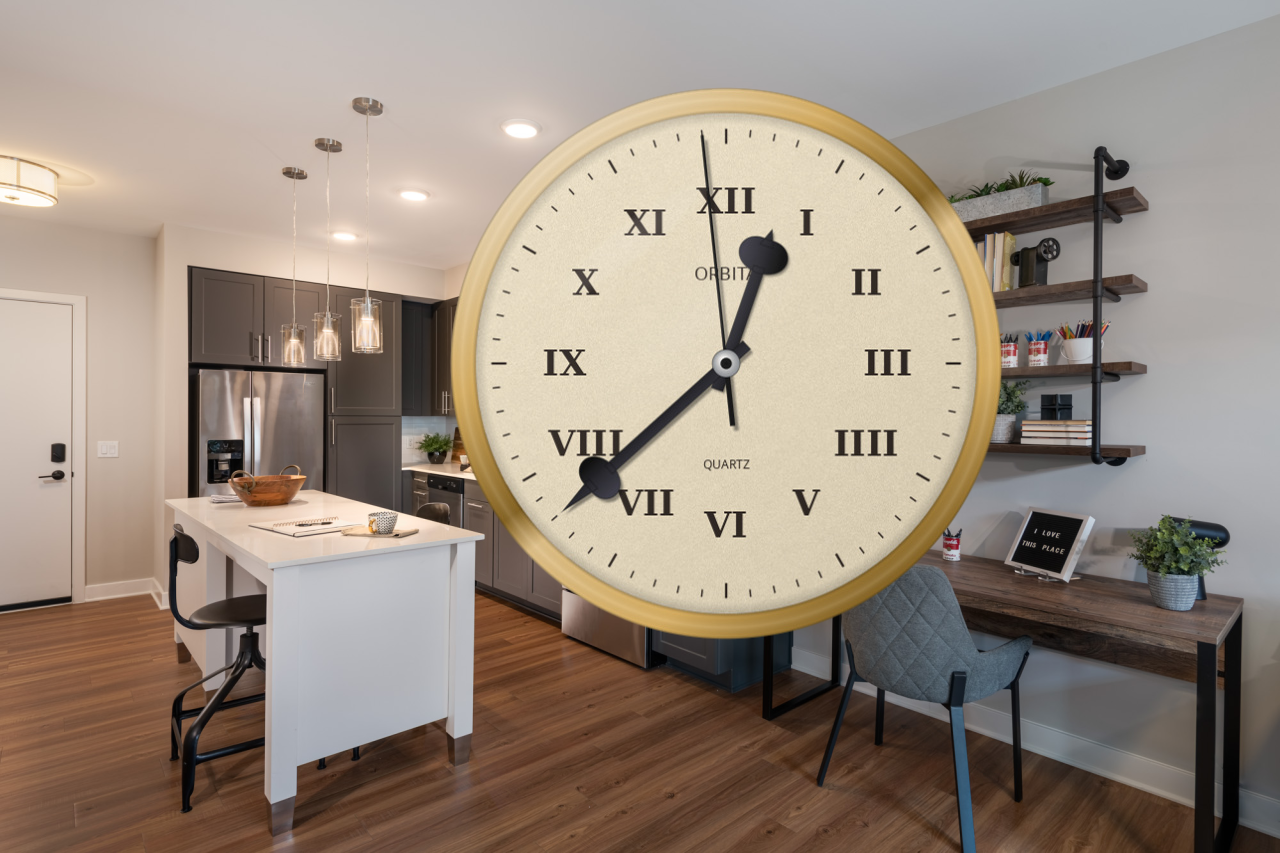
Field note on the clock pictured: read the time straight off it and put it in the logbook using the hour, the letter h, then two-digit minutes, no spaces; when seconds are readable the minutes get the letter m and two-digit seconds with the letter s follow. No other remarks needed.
12h37m59s
